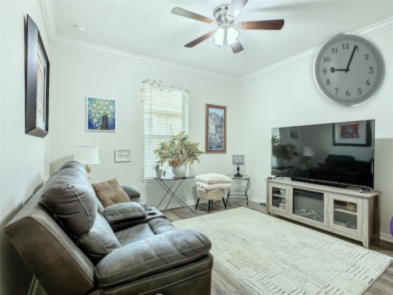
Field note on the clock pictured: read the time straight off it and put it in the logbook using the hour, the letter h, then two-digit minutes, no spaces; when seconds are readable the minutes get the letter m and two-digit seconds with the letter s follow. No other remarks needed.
9h04
